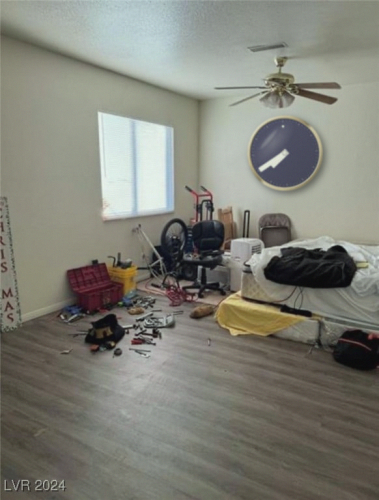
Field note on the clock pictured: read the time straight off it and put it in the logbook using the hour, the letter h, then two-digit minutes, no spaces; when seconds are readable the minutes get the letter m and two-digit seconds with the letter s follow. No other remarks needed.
7h40
